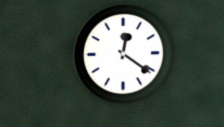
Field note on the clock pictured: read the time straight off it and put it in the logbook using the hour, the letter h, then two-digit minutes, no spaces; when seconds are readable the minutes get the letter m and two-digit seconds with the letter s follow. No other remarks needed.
12h21
